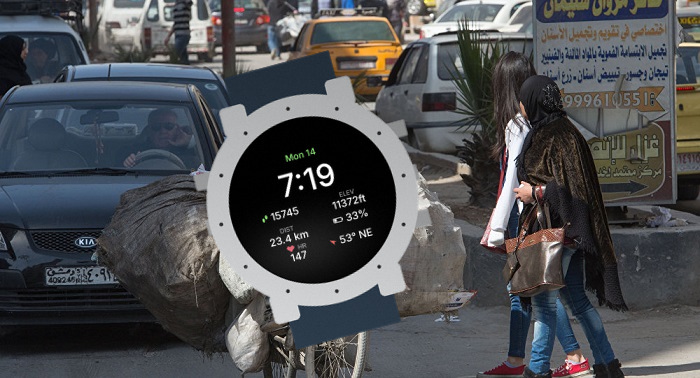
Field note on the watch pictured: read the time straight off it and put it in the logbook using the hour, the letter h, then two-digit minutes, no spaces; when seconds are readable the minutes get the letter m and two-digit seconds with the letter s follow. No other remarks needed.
7h19
